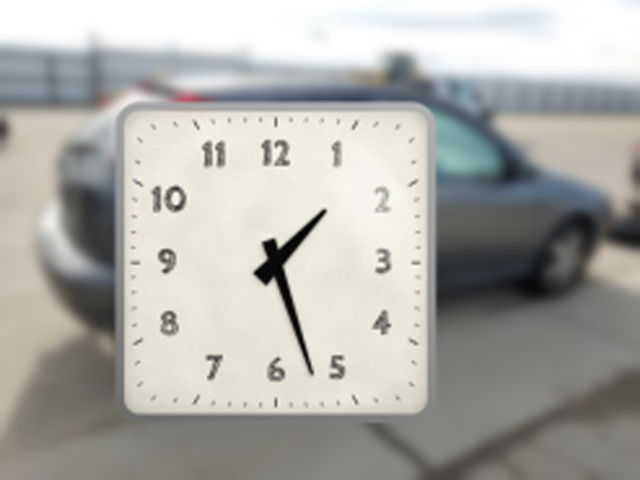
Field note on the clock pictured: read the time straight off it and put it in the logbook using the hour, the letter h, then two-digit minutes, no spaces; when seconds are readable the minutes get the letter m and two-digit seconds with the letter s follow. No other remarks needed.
1h27
